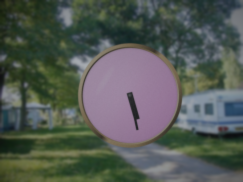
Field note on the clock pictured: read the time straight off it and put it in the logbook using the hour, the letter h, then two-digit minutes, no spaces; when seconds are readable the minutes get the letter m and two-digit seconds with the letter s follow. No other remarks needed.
5h28
